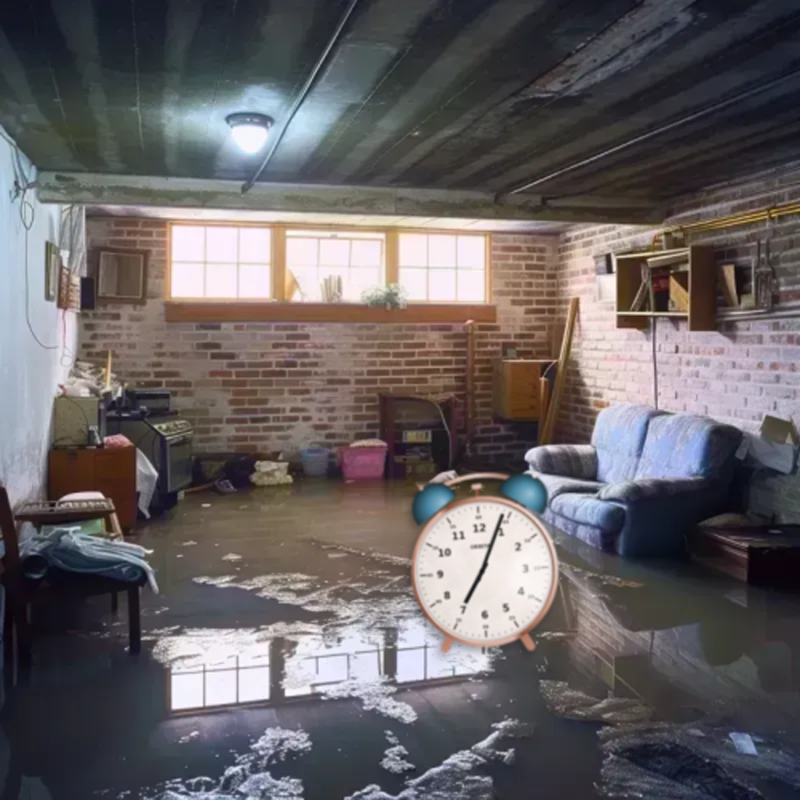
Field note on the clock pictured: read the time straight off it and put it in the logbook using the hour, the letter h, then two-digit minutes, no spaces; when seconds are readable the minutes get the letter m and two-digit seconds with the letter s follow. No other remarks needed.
7h04
